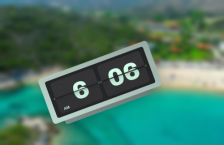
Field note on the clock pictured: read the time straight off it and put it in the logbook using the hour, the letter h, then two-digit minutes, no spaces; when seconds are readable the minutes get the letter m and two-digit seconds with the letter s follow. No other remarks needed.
6h06
